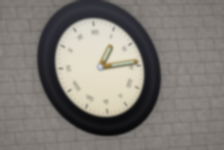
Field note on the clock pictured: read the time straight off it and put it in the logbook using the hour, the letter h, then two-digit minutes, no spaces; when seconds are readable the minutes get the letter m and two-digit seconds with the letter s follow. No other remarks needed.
1h14
